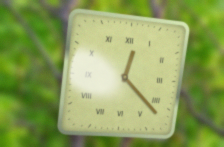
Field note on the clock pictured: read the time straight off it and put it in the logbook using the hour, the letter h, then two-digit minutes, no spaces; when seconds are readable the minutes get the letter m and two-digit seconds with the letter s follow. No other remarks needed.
12h22
